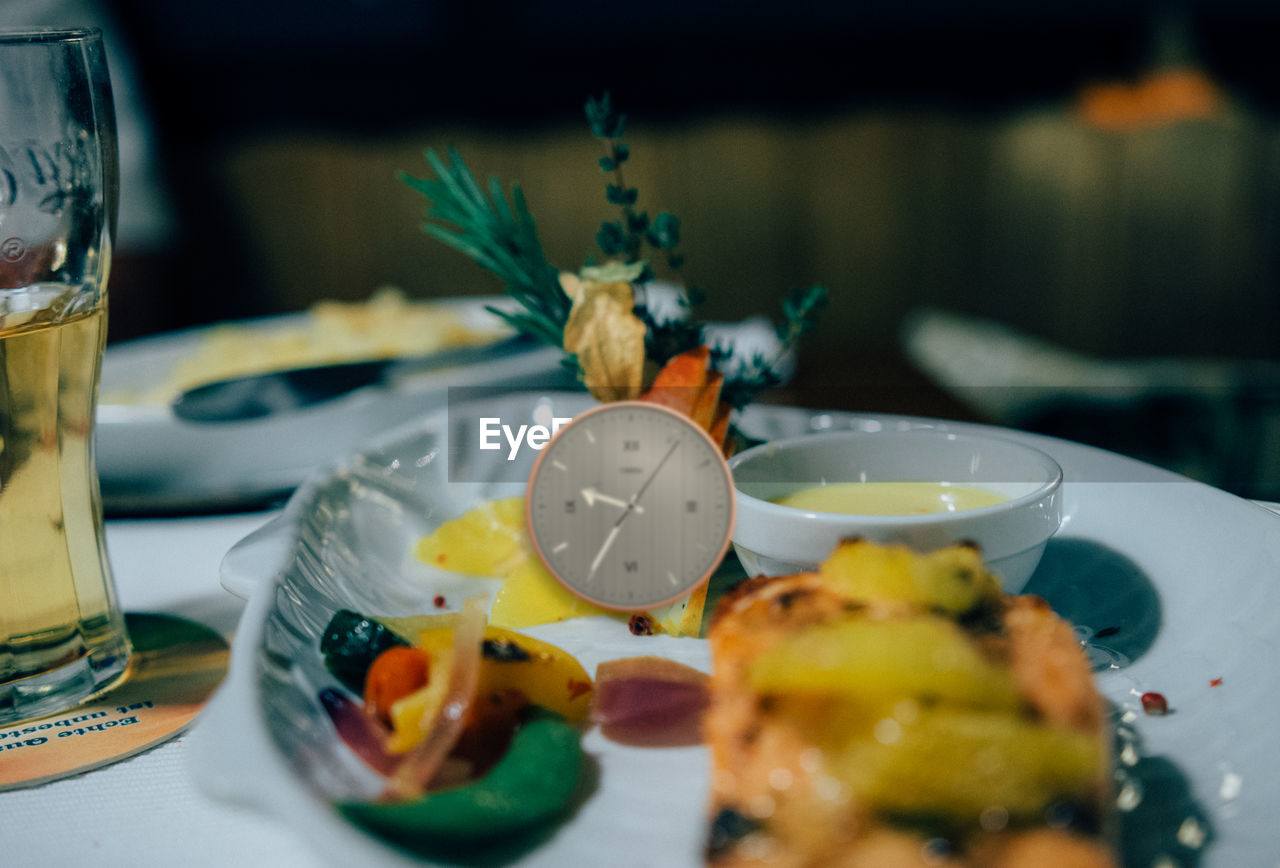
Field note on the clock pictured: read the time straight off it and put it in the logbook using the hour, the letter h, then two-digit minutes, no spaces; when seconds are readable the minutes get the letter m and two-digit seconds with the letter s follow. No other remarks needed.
9h35m06s
